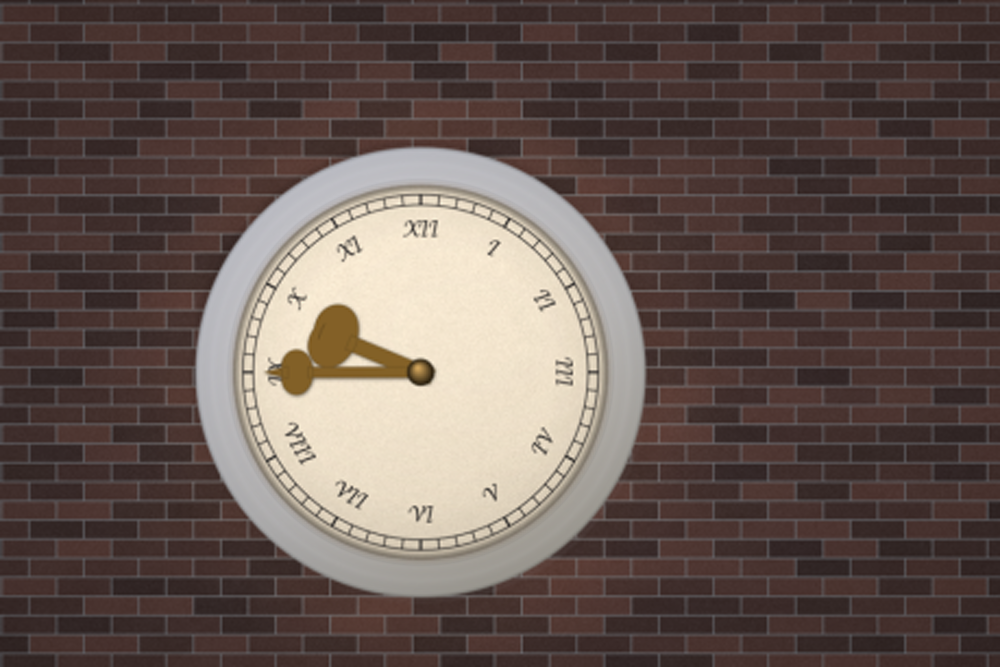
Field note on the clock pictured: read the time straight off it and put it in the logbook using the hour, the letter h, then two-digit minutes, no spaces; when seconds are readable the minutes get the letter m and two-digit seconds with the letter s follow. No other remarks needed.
9h45
